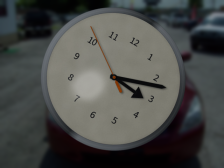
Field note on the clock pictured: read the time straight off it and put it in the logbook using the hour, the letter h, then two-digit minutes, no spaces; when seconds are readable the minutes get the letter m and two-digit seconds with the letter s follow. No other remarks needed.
3h11m51s
